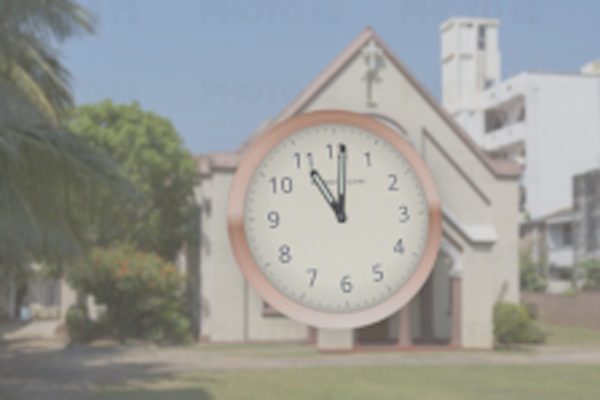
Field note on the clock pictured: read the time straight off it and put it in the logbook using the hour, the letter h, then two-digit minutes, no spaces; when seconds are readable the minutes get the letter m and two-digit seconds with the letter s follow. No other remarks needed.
11h01
